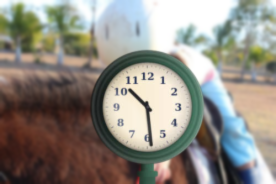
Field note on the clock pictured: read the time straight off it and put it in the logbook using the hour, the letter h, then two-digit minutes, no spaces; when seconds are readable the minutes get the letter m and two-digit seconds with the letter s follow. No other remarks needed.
10h29
